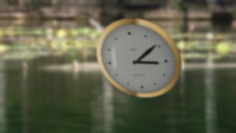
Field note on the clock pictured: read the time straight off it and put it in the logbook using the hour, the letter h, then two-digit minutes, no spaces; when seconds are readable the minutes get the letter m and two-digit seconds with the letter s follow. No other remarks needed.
3h09
